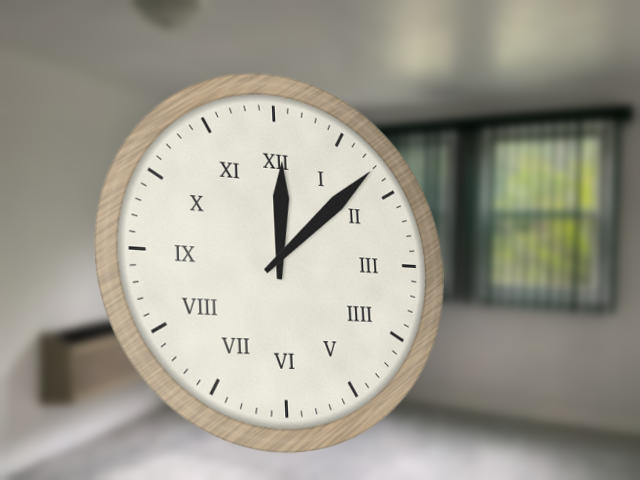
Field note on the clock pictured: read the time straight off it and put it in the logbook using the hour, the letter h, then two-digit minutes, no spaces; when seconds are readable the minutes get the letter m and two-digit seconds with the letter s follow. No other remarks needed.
12h08
